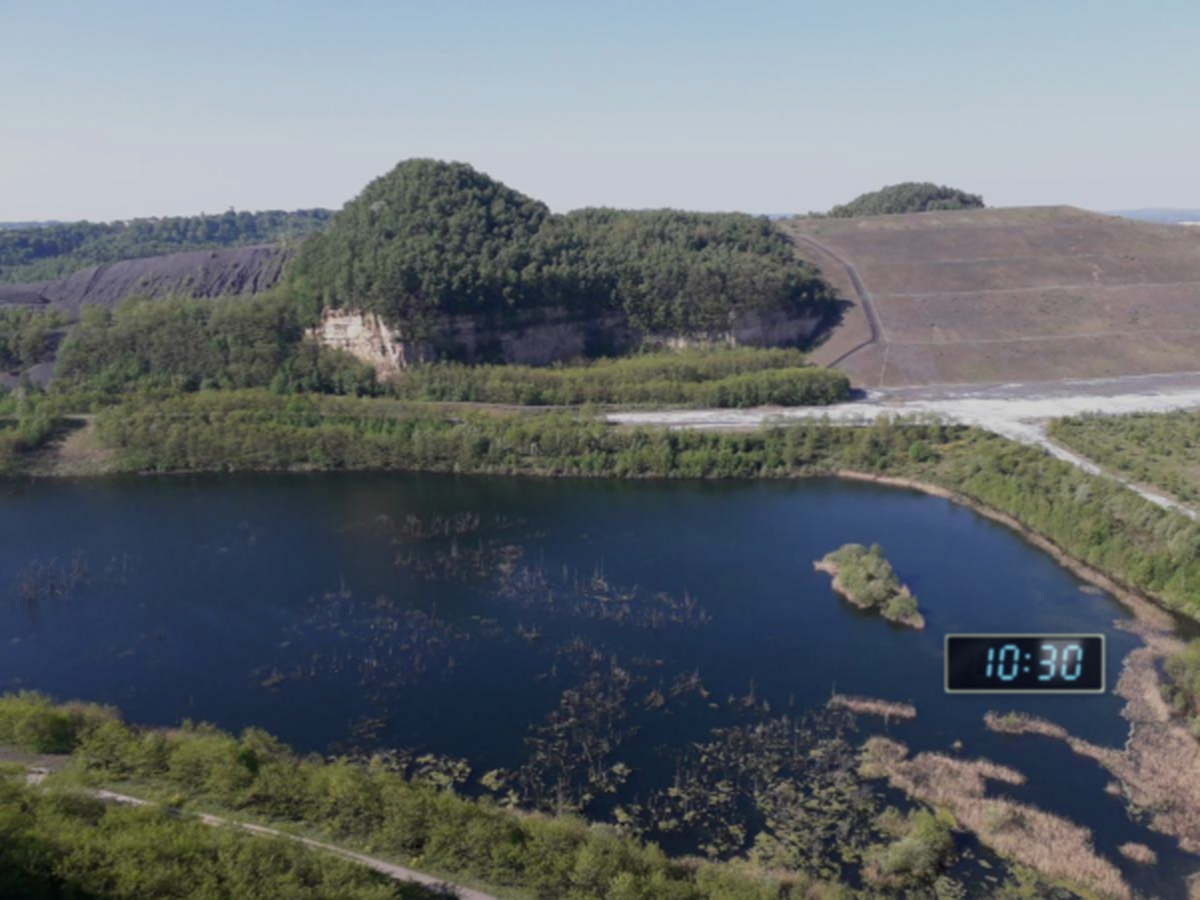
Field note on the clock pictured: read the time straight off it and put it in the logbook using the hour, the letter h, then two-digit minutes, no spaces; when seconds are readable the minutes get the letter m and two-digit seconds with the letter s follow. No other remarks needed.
10h30
